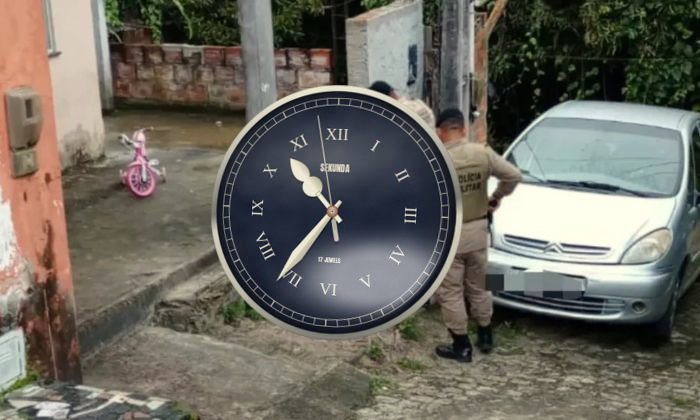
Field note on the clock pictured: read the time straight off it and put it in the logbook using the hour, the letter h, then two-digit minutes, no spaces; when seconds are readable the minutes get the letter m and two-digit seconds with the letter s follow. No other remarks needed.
10h35m58s
